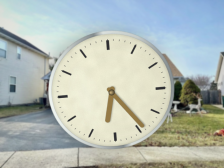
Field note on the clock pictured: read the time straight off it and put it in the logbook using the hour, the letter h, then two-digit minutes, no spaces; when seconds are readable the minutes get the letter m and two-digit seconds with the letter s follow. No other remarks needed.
6h24
